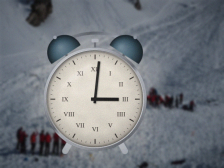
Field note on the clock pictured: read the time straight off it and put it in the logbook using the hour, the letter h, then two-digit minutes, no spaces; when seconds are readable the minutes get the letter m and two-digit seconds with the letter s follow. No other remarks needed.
3h01
